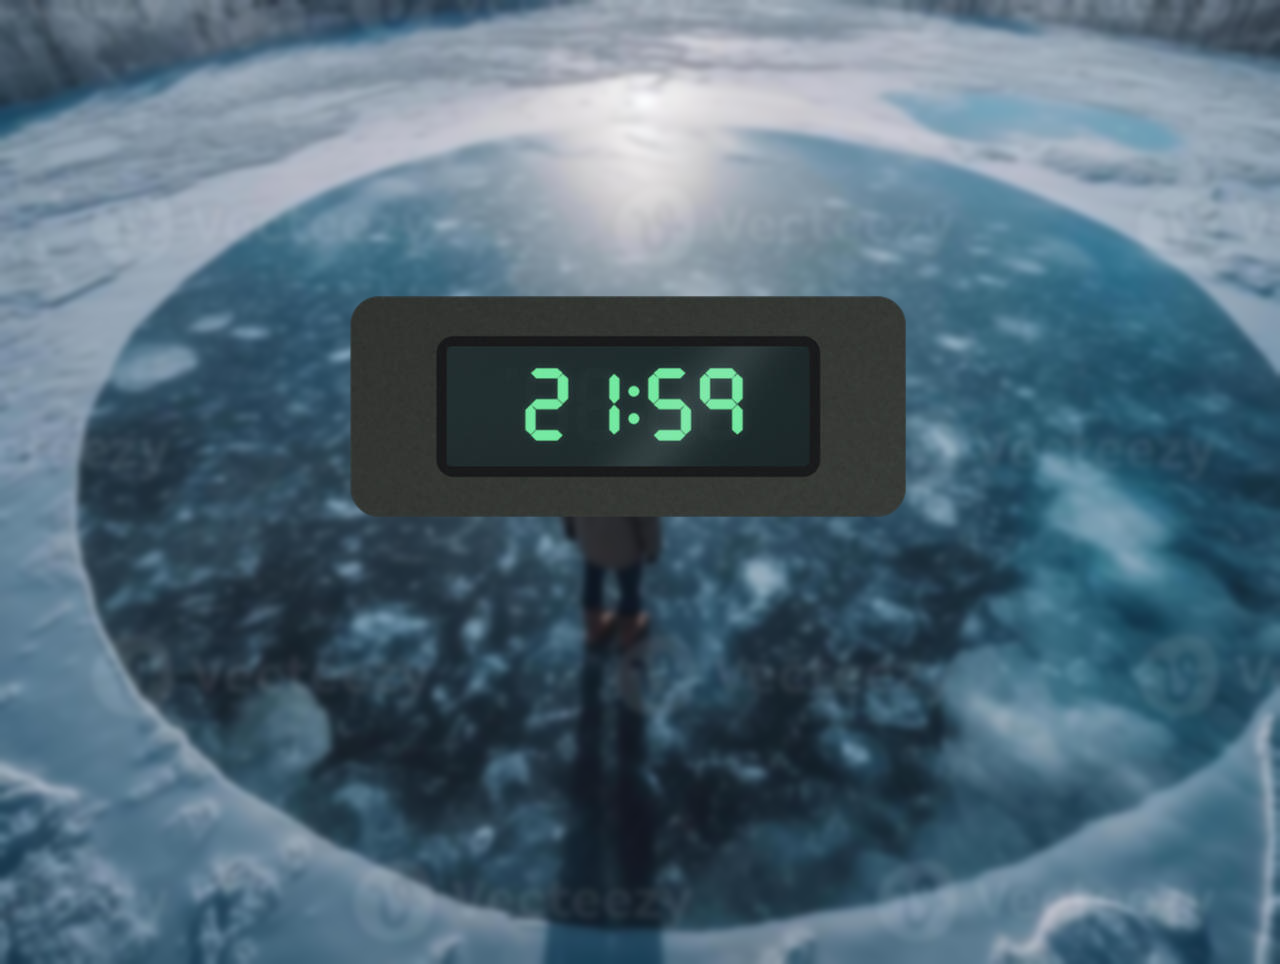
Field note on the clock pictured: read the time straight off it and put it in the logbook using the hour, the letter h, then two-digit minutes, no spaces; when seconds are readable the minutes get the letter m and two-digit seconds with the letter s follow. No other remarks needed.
21h59
